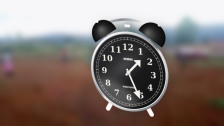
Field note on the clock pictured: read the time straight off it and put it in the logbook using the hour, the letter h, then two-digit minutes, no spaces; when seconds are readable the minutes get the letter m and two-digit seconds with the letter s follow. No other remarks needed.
1h26
